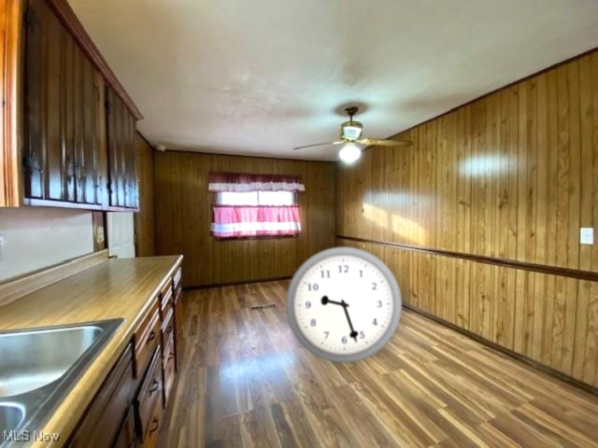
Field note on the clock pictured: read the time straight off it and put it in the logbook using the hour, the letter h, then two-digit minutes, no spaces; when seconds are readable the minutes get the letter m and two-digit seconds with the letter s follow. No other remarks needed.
9h27
